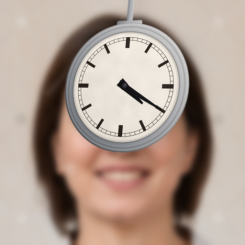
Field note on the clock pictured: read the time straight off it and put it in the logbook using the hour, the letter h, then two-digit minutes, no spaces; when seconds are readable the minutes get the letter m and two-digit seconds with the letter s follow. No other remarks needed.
4h20
